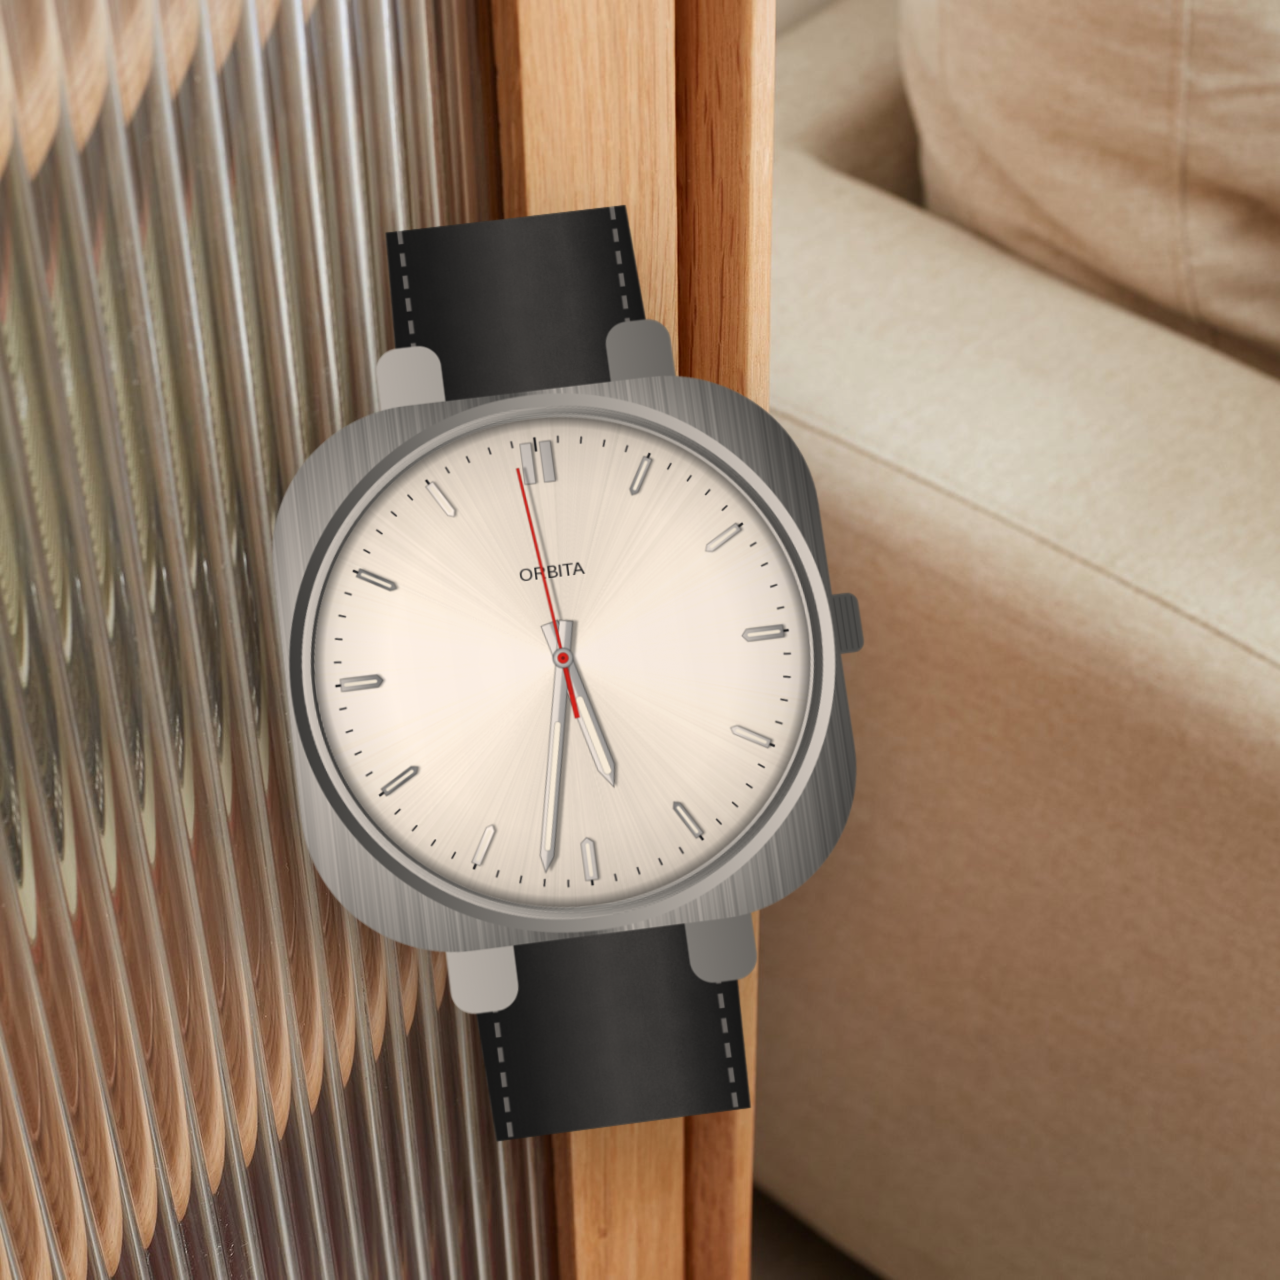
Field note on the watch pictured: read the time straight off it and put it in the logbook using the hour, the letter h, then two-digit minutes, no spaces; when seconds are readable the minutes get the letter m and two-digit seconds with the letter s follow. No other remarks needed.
5h31m59s
